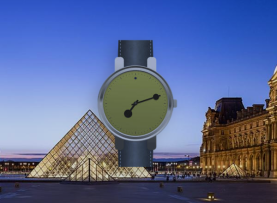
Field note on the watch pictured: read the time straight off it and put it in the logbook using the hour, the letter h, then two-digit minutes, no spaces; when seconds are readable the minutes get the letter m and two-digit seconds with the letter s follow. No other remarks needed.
7h12
